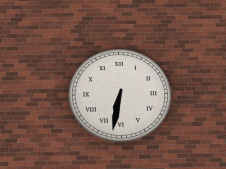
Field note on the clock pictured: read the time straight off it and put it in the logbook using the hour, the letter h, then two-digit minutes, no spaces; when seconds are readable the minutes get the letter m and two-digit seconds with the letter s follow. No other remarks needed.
6h32
